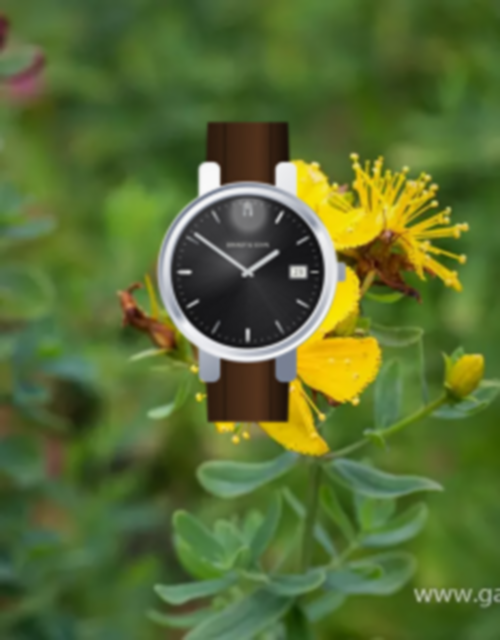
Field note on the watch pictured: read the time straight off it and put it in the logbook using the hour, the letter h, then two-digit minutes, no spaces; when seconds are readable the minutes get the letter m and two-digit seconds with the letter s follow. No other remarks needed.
1h51
